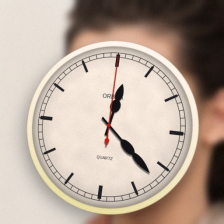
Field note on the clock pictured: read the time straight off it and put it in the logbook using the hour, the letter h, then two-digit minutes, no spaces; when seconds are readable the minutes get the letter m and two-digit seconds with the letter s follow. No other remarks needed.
12h22m00s
